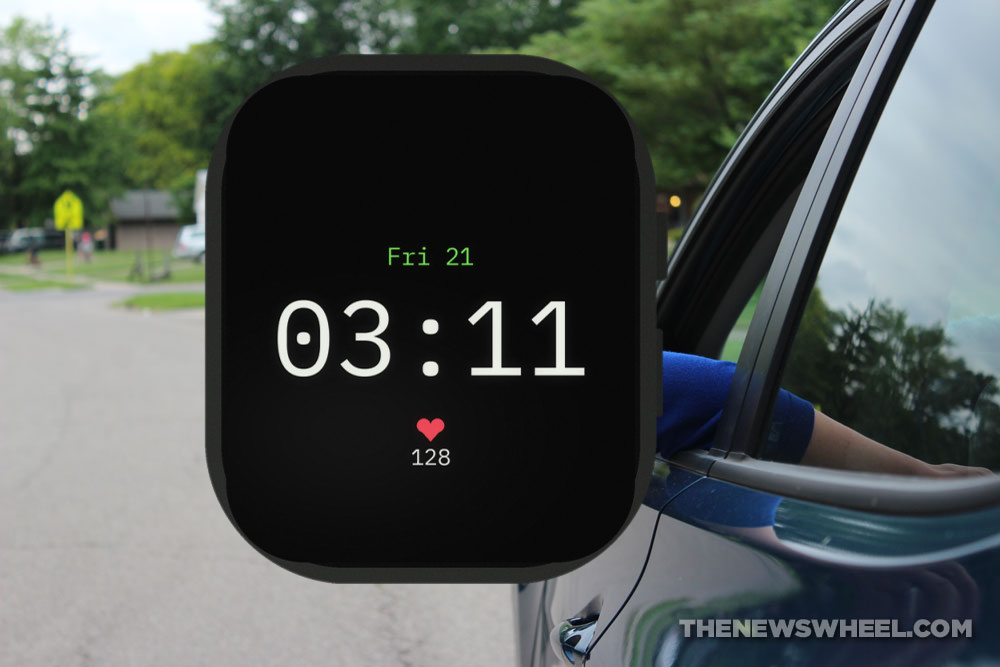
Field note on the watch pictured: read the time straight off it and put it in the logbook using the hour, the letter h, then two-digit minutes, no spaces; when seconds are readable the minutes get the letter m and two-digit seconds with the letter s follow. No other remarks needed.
3h11
